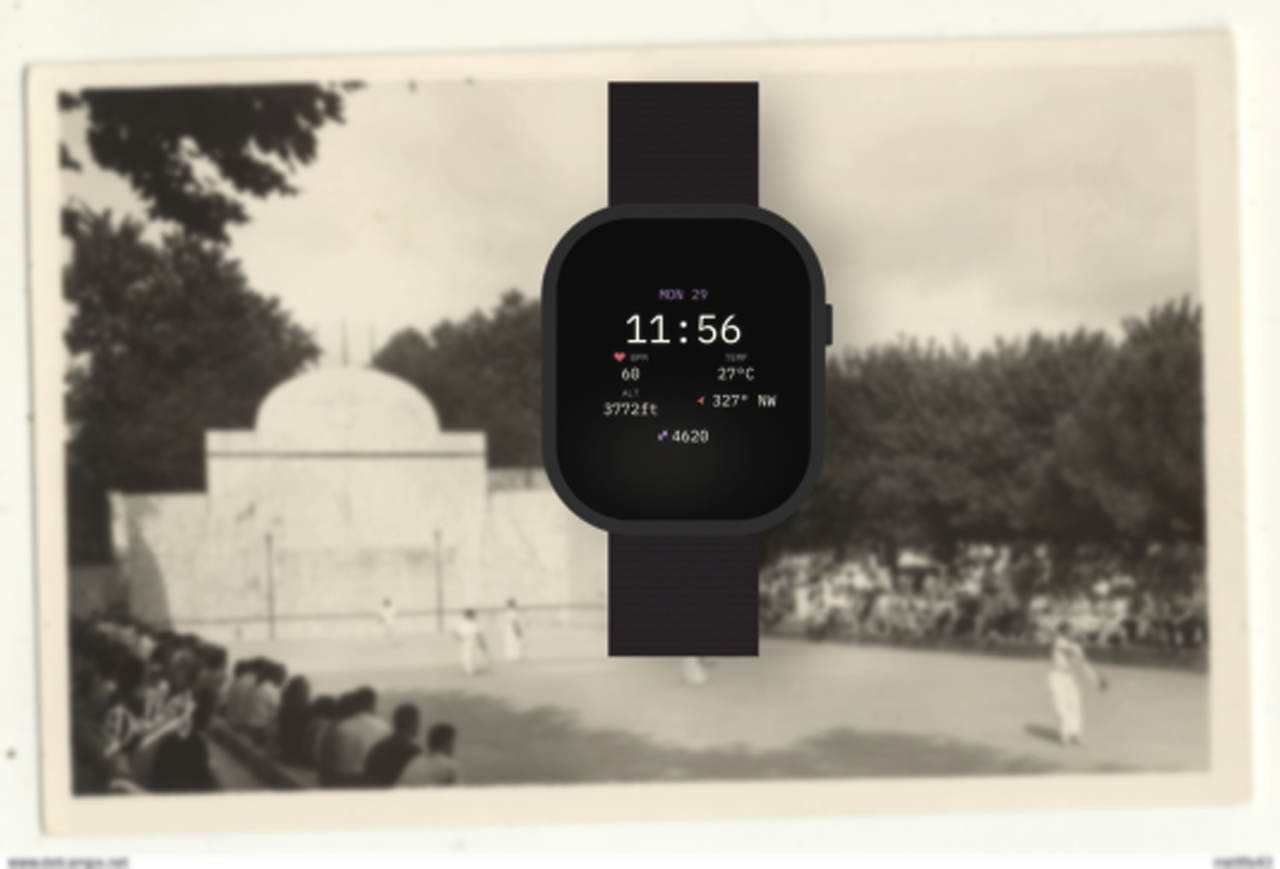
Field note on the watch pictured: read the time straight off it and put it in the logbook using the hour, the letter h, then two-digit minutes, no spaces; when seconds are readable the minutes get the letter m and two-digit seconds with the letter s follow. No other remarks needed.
11h56
